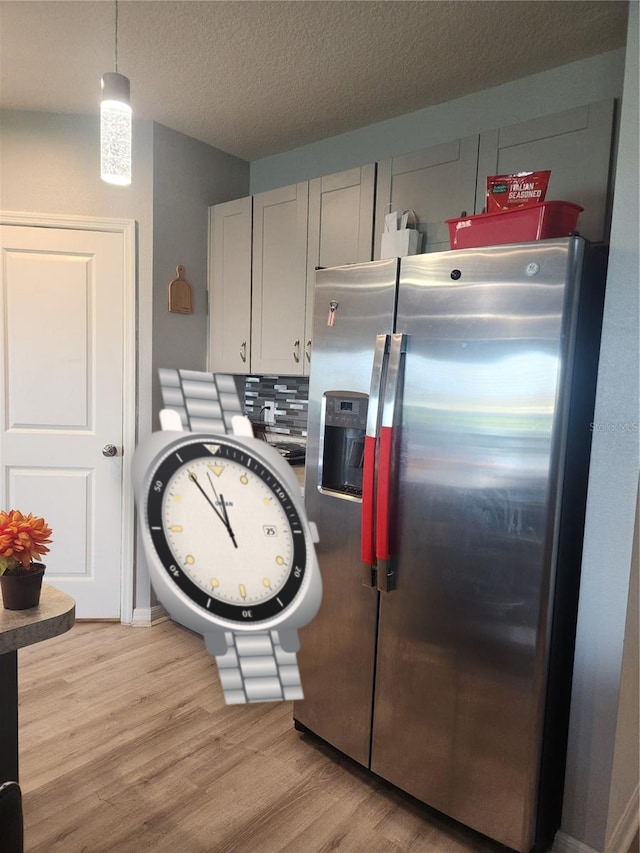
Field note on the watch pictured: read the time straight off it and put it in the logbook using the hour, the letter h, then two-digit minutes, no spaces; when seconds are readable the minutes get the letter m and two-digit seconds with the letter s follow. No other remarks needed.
11h54m58s
